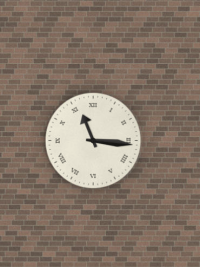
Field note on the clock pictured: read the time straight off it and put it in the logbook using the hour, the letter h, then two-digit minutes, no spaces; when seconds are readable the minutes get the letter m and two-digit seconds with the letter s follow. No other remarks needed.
11h16
